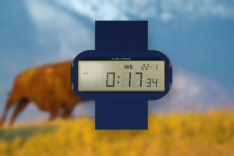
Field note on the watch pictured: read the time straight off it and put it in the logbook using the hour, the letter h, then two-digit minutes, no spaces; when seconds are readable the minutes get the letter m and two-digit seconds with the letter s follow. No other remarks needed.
0h17m34s
